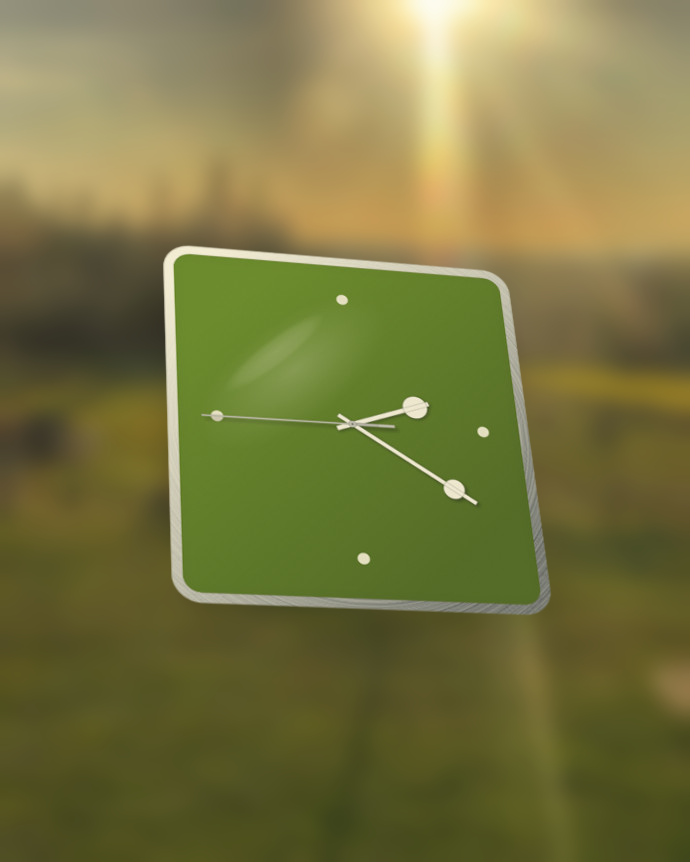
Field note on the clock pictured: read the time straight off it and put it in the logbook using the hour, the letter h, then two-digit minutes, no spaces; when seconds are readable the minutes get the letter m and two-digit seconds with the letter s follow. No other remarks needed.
2h20m45s
